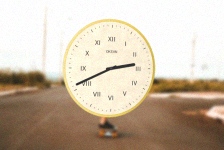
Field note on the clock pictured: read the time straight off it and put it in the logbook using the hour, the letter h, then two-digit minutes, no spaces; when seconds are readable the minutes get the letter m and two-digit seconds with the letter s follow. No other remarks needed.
2h41
